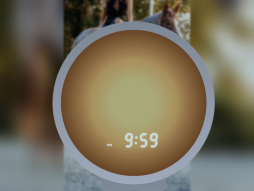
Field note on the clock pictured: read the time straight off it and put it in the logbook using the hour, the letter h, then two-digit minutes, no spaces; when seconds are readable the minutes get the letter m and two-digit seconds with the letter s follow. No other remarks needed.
9h59
